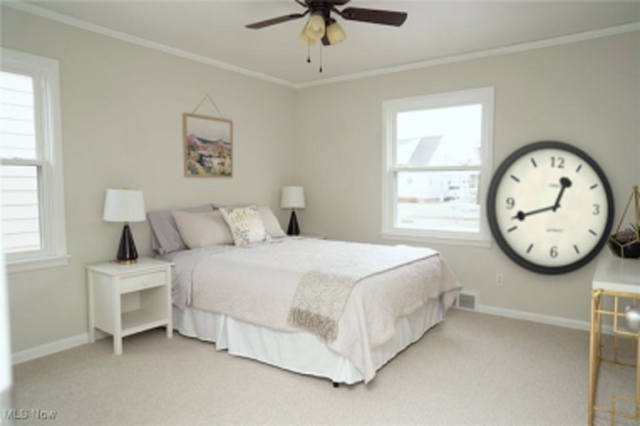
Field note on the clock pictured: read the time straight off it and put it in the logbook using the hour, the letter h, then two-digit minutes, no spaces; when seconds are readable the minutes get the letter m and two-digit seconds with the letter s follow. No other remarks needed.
12h42
